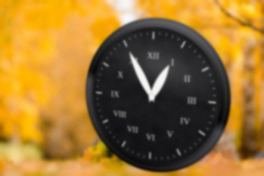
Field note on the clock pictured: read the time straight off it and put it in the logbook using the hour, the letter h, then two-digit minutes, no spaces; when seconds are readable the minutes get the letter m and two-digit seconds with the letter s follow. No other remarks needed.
12h55
